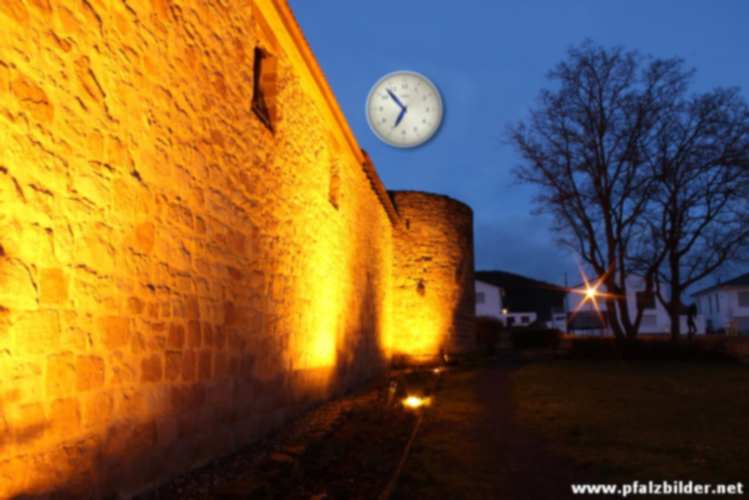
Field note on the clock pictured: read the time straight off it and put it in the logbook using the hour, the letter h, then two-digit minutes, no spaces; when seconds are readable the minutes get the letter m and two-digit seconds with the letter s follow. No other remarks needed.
6h53
